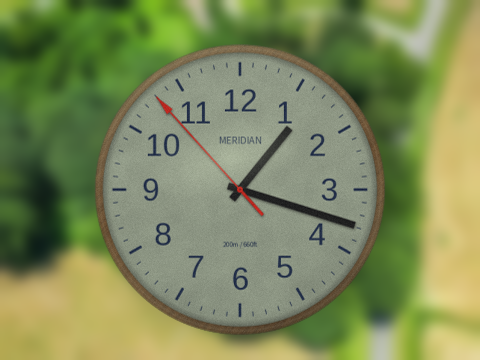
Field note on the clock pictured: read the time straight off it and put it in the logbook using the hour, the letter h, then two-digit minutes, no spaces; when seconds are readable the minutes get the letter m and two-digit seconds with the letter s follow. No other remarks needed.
1h17m53s
